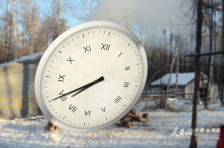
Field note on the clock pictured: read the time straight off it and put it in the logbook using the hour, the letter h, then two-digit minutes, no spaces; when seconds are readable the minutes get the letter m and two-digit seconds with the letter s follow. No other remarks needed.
7h40
